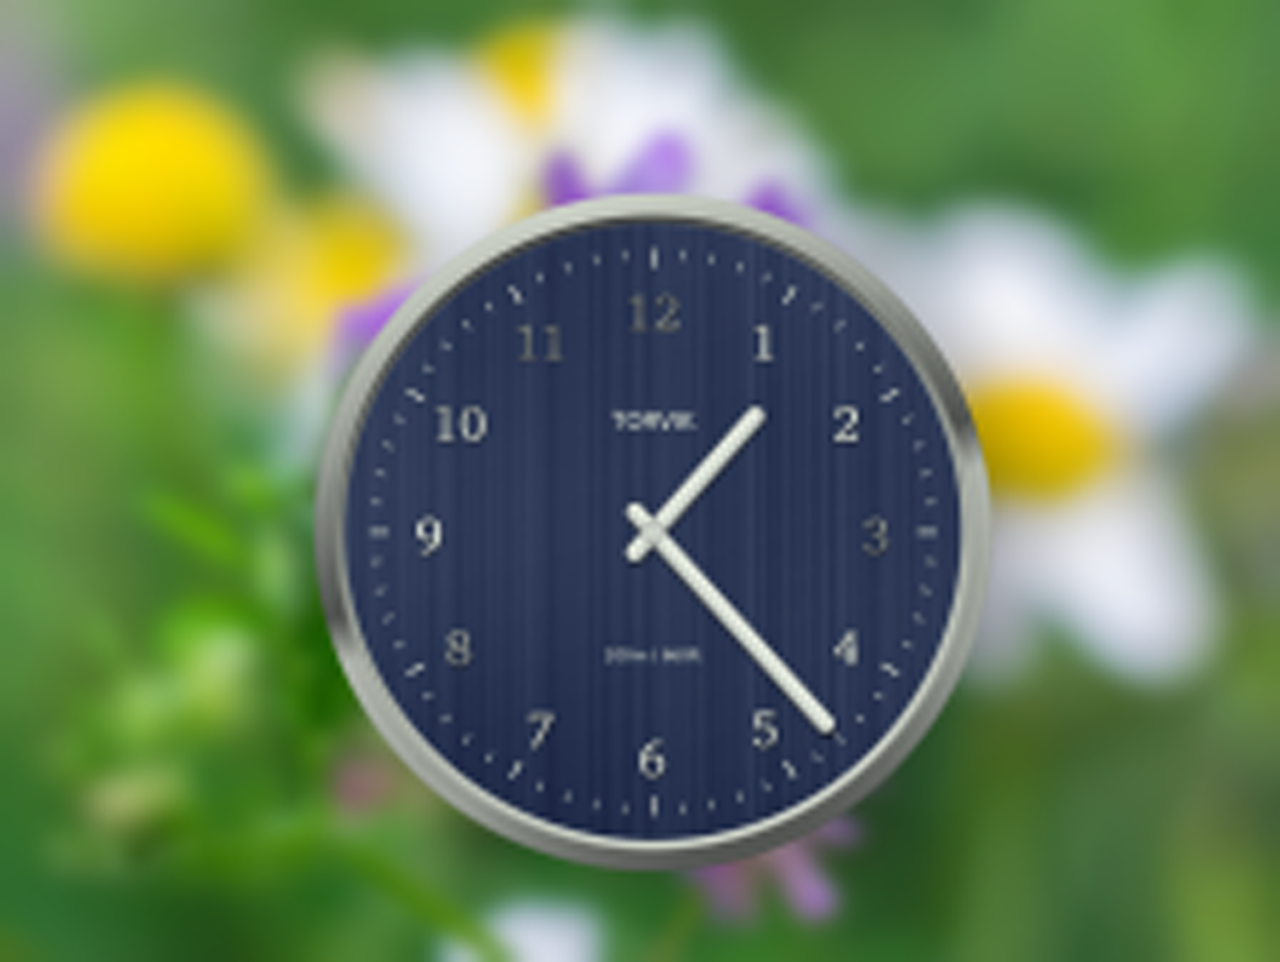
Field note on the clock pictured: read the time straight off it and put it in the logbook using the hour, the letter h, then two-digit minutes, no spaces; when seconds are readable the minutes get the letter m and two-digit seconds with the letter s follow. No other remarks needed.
1h23
